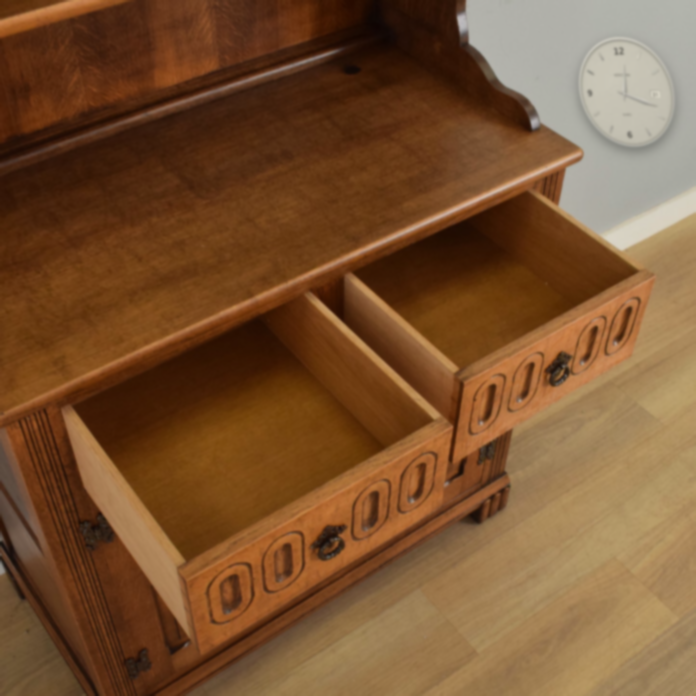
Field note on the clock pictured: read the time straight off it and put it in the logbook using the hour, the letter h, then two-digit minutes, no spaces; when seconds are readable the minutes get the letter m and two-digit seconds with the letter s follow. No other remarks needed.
12h18
